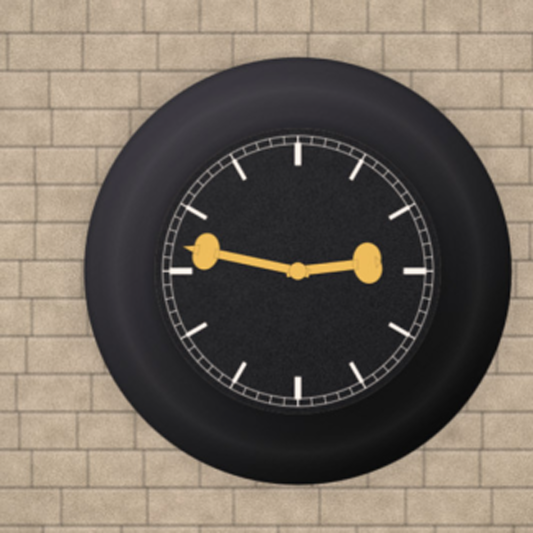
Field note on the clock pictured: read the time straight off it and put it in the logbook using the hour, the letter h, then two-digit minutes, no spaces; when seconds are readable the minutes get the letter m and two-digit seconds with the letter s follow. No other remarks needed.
2h47
